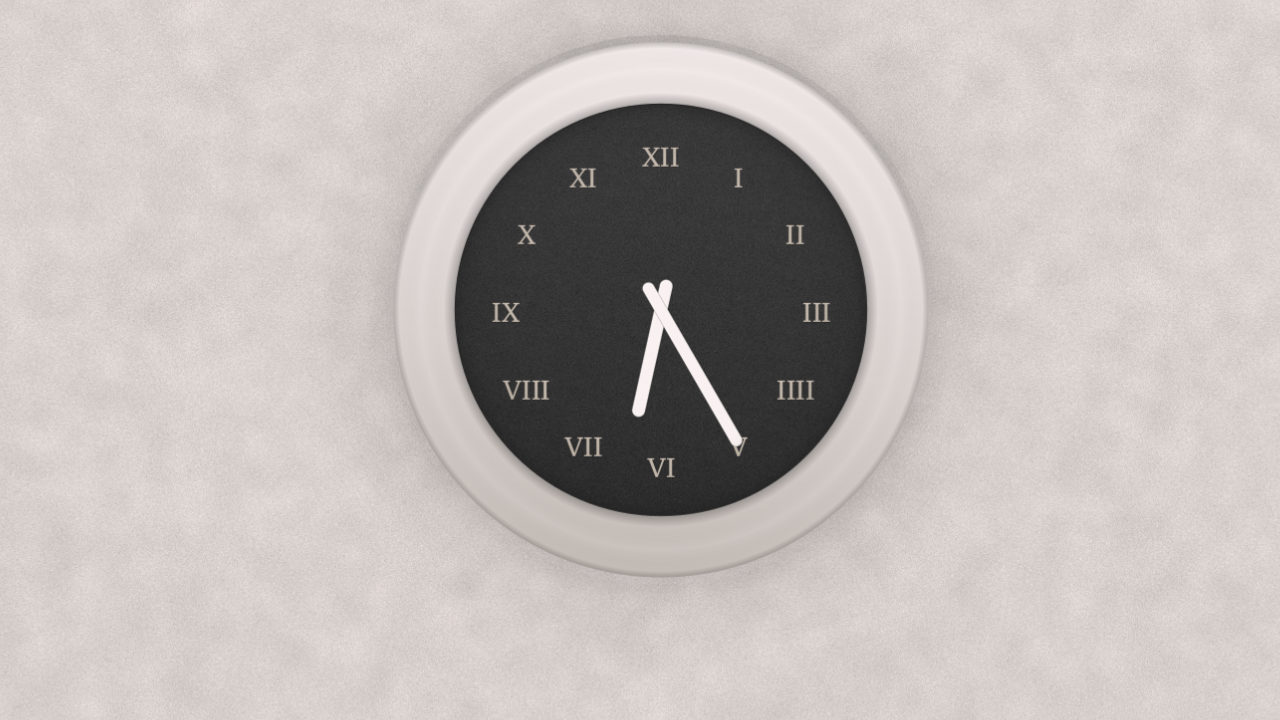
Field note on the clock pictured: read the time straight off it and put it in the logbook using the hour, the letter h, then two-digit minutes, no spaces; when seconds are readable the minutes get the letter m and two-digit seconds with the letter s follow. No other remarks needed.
6h25
